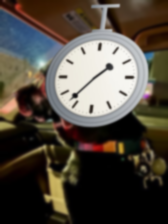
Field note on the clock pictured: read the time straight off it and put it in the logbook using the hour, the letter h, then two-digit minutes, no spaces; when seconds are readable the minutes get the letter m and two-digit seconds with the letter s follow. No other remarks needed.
1h37
